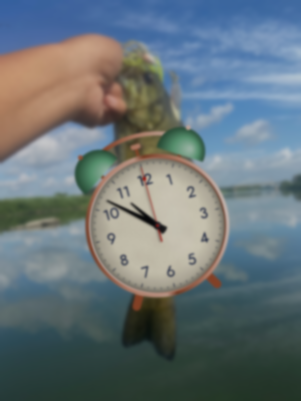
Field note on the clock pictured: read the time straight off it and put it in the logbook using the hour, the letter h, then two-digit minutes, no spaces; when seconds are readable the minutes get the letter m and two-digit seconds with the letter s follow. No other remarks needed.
10h52m00s
